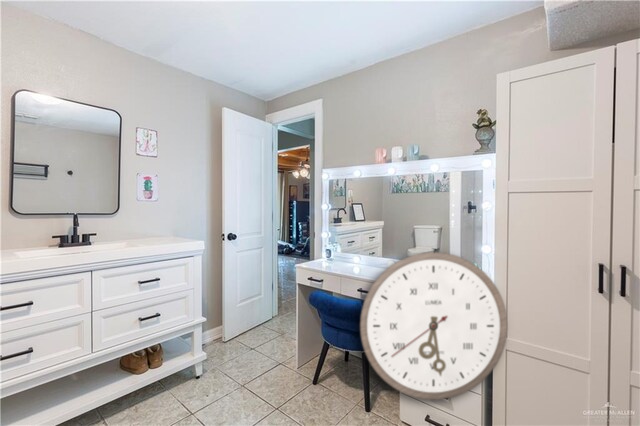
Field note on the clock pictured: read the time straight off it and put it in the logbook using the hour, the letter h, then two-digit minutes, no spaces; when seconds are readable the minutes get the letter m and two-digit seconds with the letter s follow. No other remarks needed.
6h28m39s
